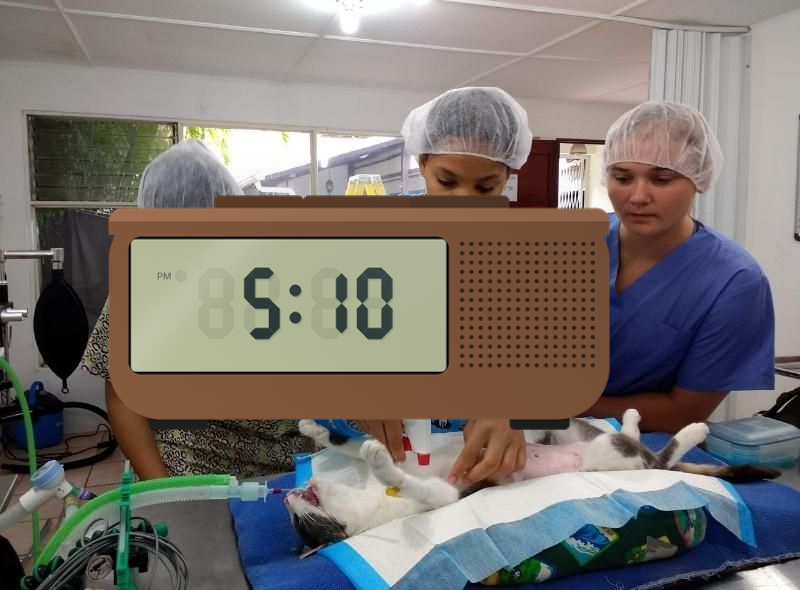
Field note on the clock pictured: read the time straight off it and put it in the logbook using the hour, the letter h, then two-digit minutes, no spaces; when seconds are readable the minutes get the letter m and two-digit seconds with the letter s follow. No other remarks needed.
5h10
